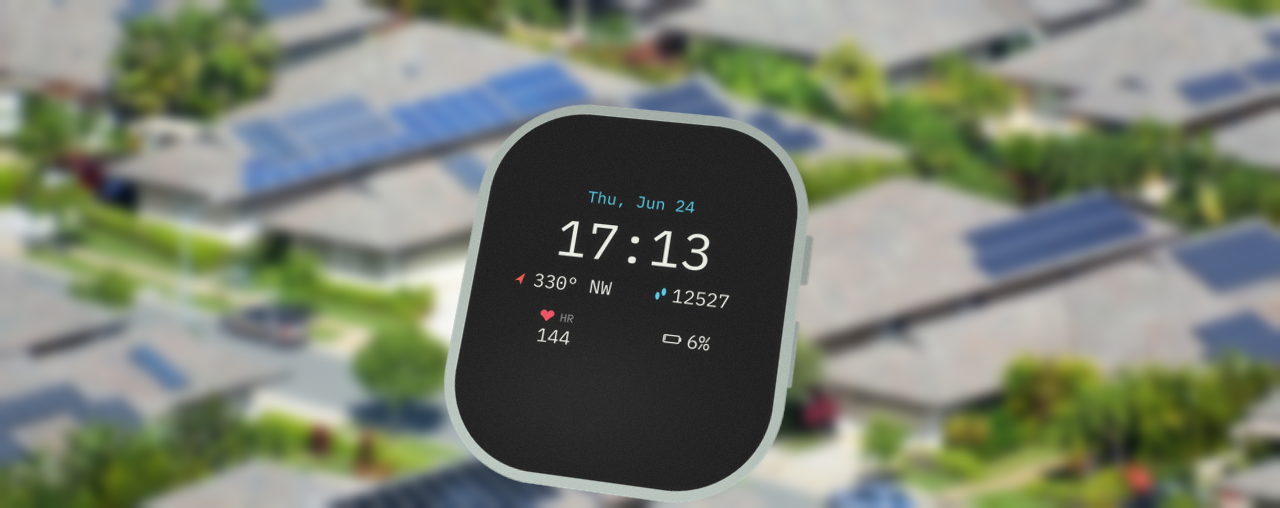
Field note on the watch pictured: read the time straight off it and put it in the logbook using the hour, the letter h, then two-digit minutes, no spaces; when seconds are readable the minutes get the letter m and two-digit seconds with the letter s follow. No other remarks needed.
17h13
